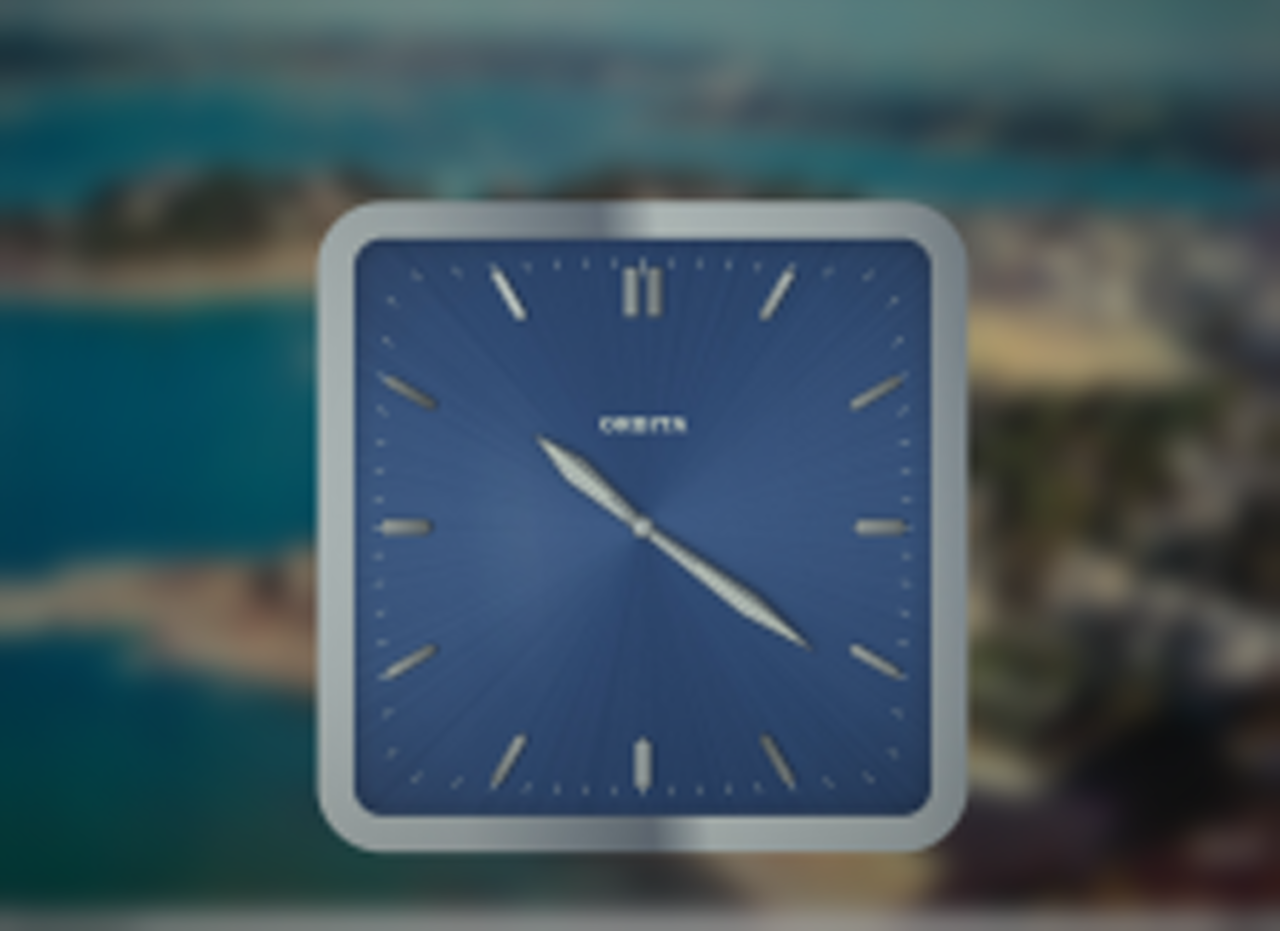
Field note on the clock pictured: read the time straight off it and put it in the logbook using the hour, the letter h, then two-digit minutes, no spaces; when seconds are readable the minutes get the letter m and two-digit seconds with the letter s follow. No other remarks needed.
10h21
